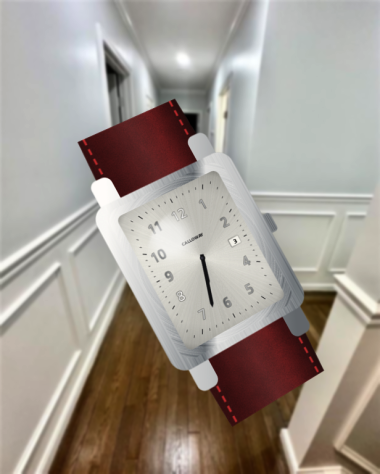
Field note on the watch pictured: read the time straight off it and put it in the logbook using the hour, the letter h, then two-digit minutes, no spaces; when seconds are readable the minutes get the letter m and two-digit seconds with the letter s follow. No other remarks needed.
6h33
